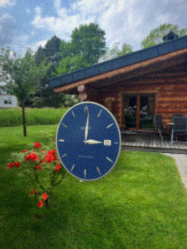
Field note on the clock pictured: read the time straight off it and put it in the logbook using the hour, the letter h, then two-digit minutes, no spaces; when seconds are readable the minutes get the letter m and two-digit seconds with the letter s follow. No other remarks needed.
3h01
